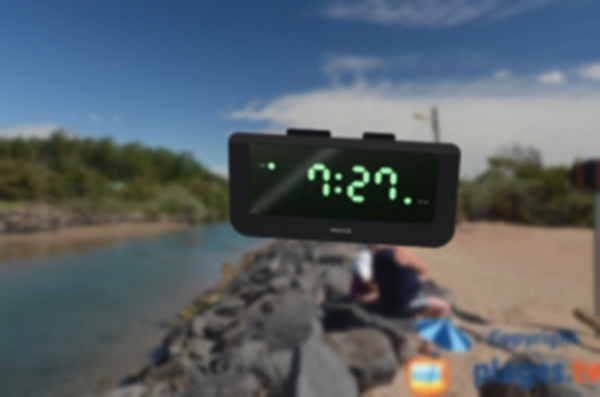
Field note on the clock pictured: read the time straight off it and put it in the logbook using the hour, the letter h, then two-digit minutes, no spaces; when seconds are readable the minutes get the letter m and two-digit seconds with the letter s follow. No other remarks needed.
7h27
